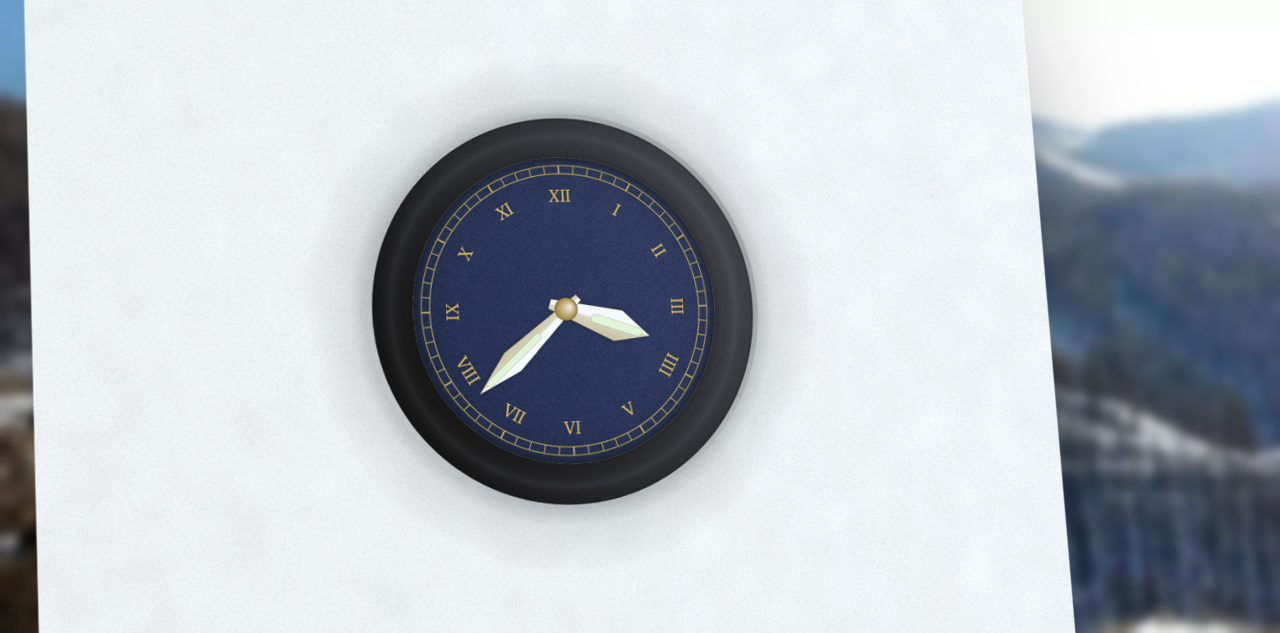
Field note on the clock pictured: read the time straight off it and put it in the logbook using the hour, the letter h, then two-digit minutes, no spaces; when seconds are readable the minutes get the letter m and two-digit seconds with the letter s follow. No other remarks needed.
3h38
